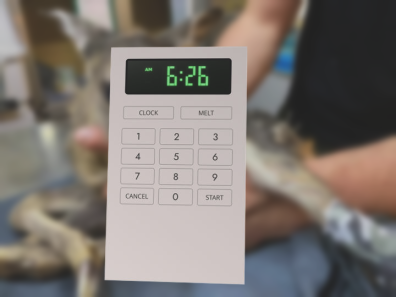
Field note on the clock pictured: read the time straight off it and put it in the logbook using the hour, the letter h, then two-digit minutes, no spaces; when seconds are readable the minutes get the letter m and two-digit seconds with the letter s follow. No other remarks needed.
6h26
